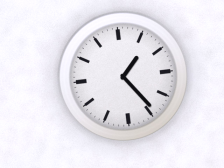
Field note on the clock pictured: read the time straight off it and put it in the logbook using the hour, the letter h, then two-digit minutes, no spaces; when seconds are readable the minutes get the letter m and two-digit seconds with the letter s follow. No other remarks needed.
1h24
